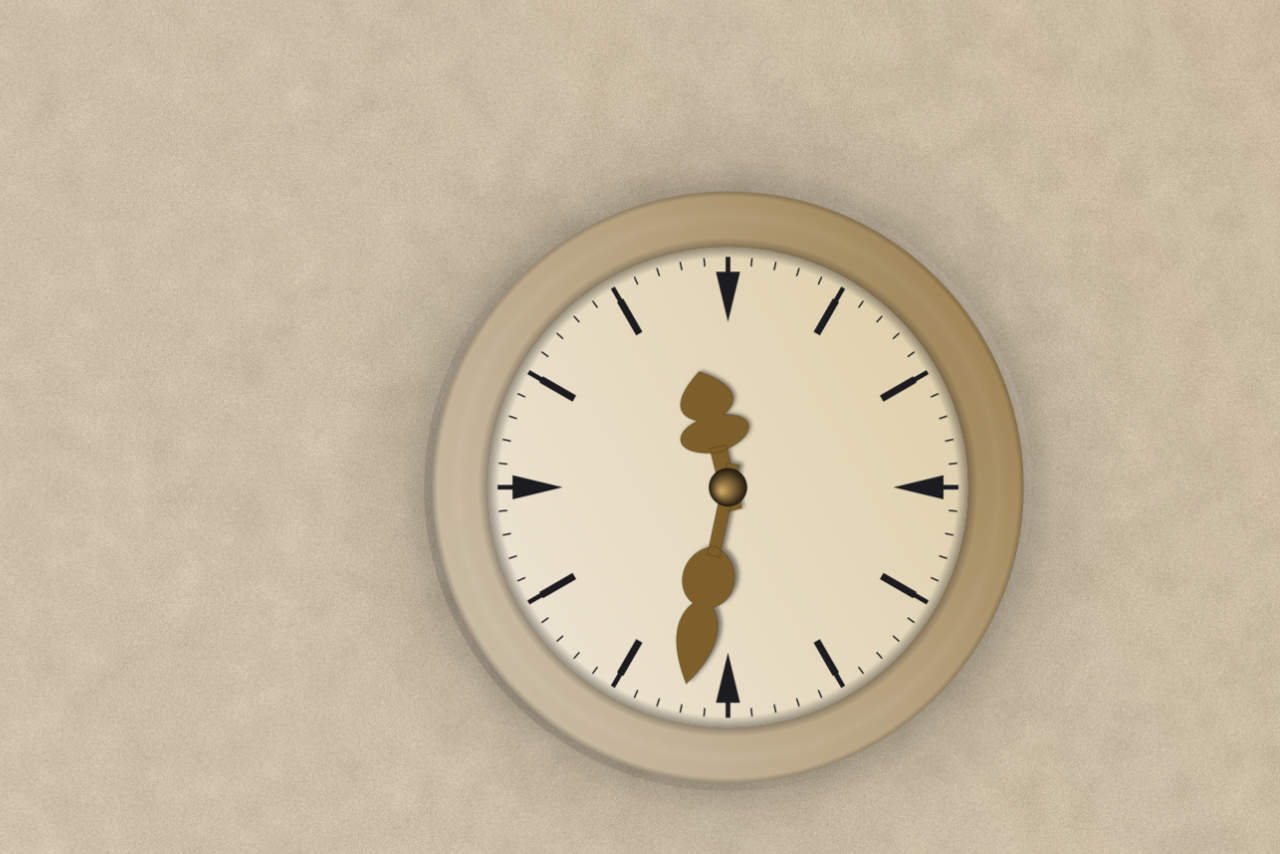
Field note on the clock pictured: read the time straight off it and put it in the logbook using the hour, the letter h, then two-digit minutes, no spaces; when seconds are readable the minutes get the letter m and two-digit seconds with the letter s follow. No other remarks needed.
11h32
